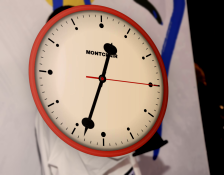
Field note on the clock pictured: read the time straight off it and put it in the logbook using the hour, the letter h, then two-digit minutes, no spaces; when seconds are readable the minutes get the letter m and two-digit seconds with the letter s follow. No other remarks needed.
12h33m15s
